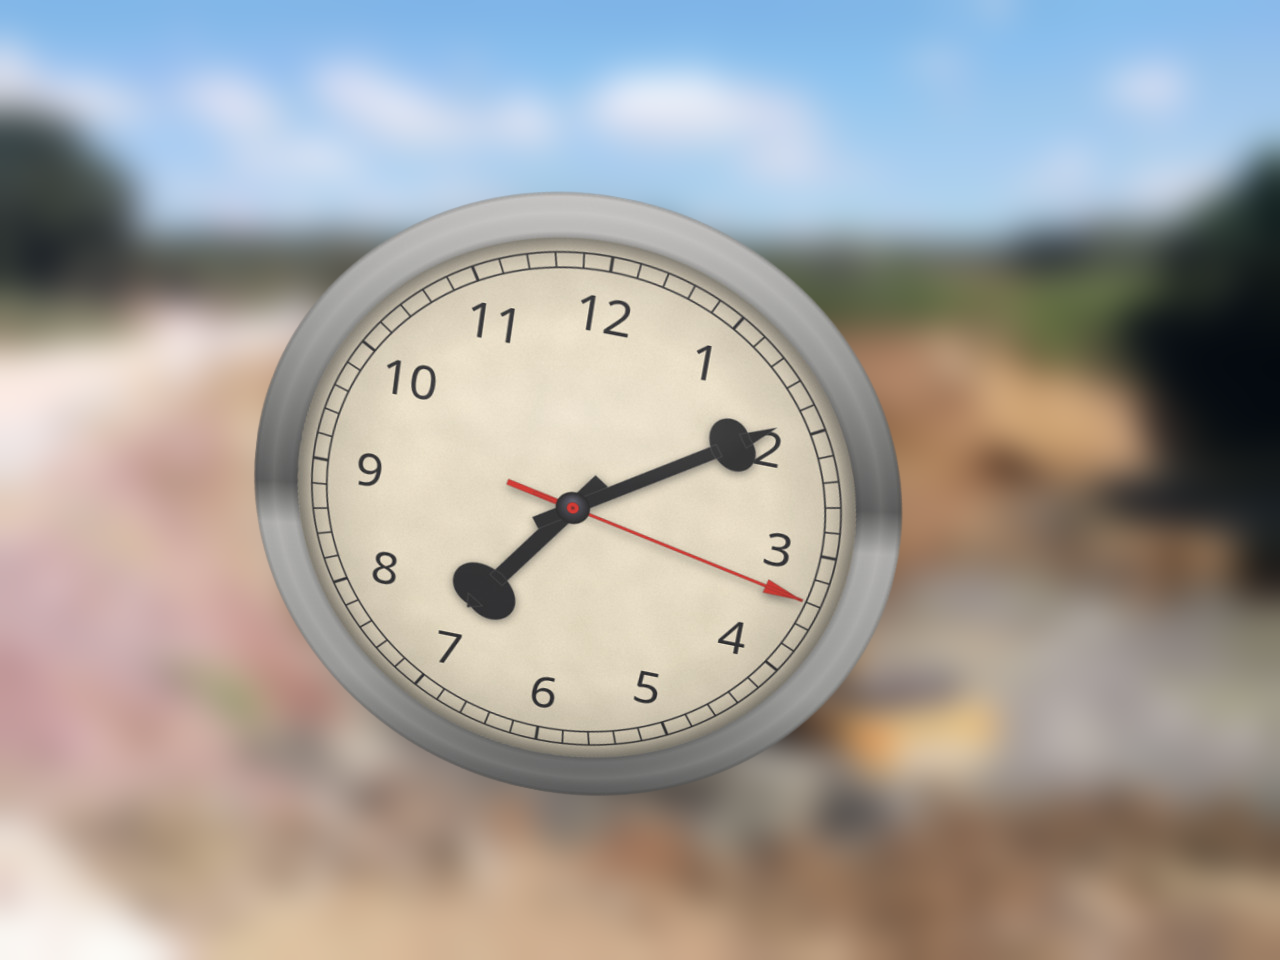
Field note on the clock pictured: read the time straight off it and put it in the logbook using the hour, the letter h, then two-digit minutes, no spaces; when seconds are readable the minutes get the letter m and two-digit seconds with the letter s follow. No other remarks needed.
7h09m17s
